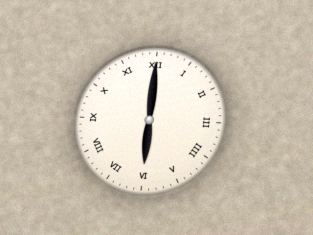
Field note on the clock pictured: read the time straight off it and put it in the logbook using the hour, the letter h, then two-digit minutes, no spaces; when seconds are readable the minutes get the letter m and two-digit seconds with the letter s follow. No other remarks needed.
6h00
